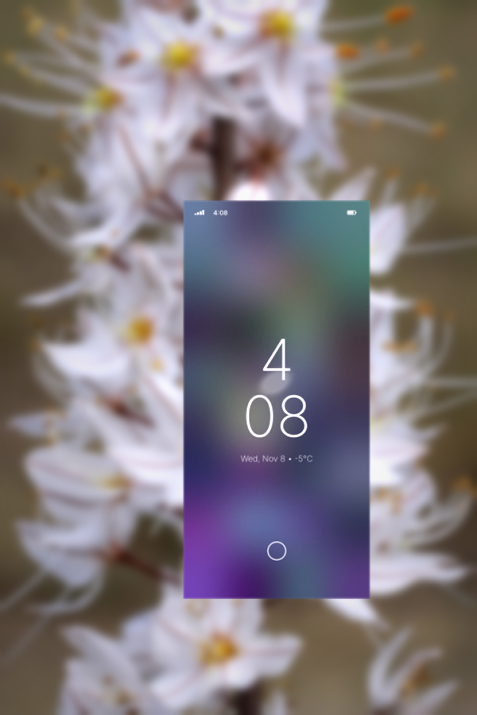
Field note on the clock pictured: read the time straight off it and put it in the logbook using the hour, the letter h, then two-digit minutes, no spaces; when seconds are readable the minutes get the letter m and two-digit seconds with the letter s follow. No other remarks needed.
4h08
